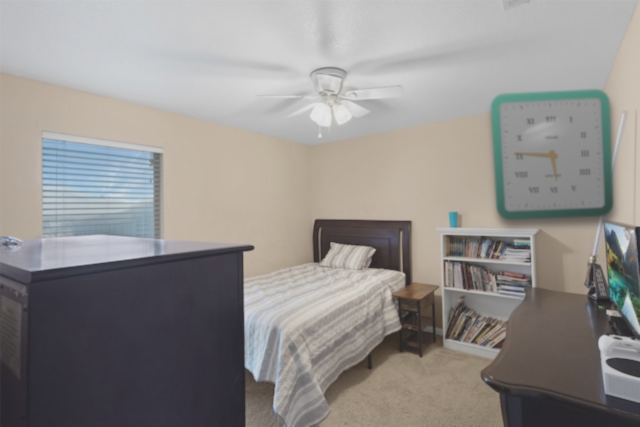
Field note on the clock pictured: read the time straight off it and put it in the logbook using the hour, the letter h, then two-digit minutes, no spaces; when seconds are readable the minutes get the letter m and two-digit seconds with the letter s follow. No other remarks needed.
5h46
